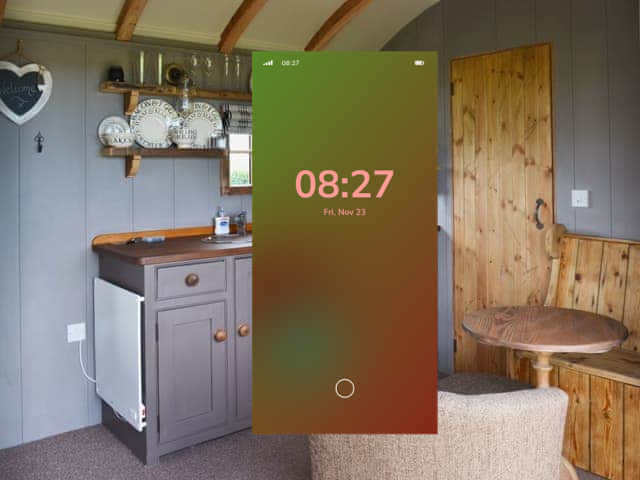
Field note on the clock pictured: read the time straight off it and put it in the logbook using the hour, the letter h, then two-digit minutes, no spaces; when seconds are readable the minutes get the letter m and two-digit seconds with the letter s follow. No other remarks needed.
8h27
